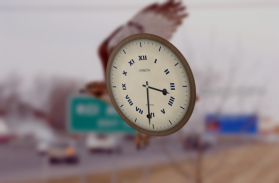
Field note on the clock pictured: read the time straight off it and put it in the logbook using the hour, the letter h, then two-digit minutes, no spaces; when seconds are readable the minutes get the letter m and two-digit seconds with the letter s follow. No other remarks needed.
3h31
